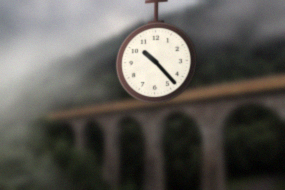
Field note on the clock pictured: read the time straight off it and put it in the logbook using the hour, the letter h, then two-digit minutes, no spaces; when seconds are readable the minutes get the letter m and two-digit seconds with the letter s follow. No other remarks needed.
10h23
